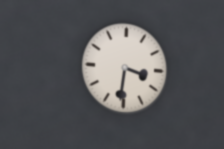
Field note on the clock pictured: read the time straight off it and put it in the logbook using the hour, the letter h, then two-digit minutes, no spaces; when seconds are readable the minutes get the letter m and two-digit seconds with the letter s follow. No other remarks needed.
3h31
